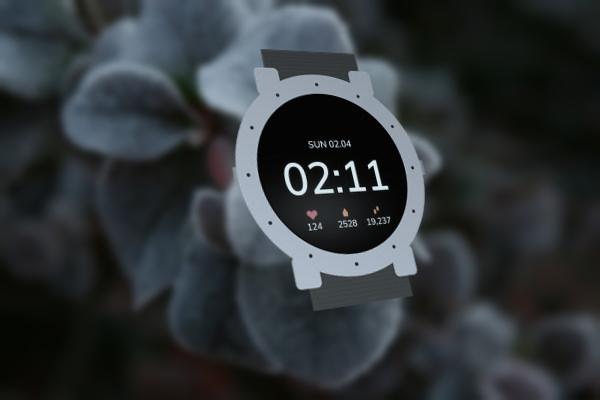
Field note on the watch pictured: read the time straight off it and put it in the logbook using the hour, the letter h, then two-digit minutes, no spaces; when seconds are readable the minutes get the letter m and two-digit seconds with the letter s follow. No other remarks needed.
2h11
